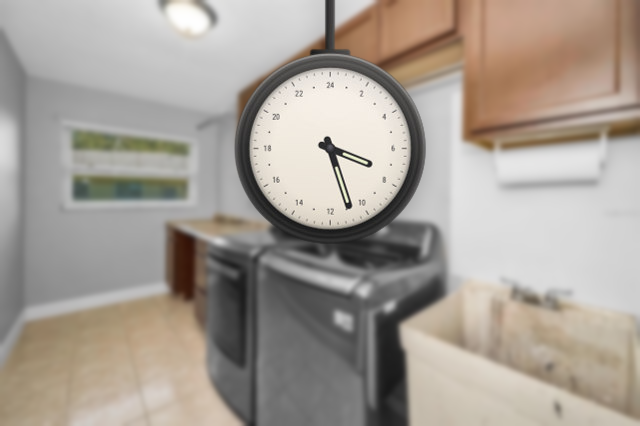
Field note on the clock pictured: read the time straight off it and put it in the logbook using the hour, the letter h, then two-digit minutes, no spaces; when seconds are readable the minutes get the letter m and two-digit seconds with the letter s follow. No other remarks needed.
7h27
